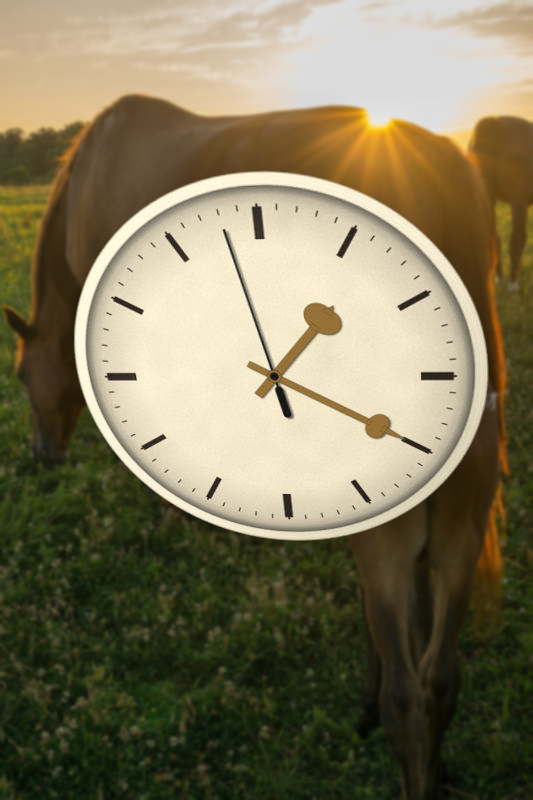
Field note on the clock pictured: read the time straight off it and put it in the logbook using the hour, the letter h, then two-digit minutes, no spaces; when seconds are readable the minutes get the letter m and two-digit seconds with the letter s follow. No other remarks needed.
1h19m58s
